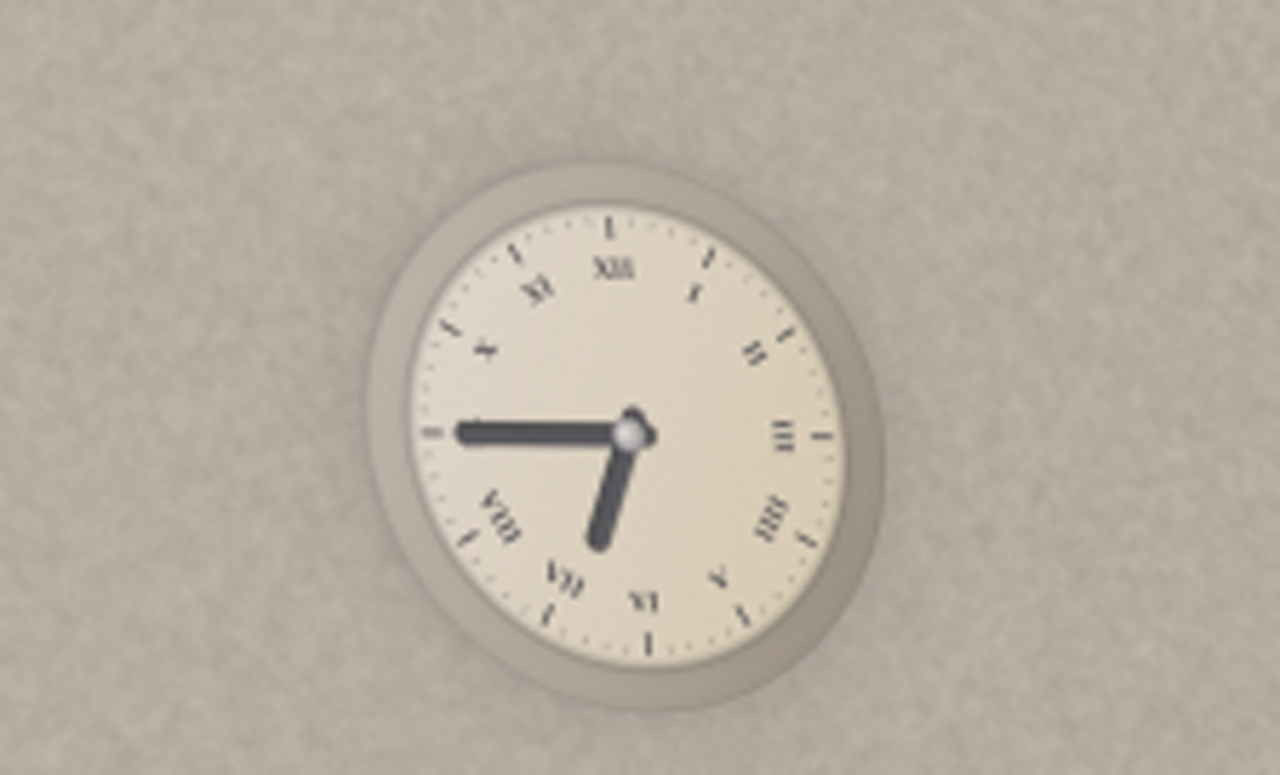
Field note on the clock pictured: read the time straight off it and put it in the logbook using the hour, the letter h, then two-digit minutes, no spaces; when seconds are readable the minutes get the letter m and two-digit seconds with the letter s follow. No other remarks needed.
6h45
